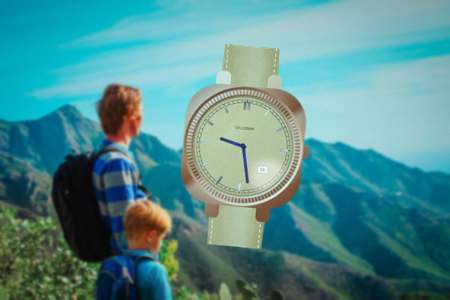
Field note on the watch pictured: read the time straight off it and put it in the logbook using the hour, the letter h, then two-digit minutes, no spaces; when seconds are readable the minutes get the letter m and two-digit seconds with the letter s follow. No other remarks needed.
9h28
